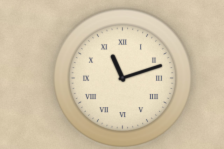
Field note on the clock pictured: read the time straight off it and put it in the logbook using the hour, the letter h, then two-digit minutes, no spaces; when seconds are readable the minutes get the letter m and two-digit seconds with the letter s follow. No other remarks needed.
11h12
